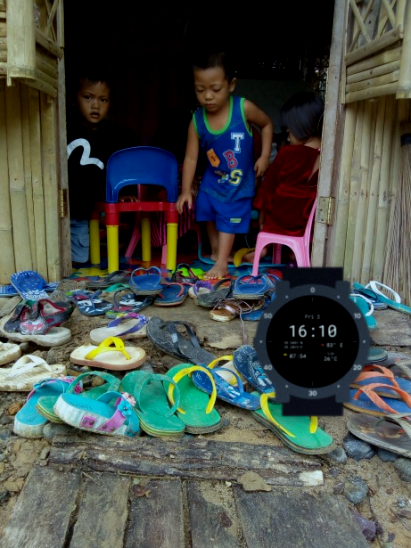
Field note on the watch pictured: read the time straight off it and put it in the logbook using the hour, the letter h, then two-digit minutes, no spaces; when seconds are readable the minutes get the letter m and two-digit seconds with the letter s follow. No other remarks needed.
16h10
